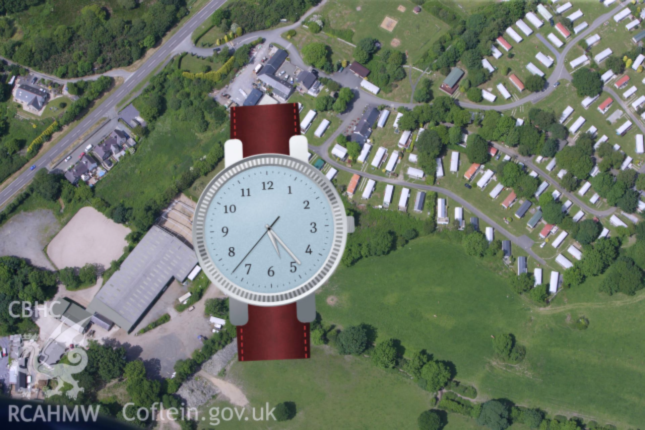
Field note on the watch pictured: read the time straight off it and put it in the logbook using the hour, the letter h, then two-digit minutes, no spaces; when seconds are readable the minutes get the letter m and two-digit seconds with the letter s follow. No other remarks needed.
5h23m37s
